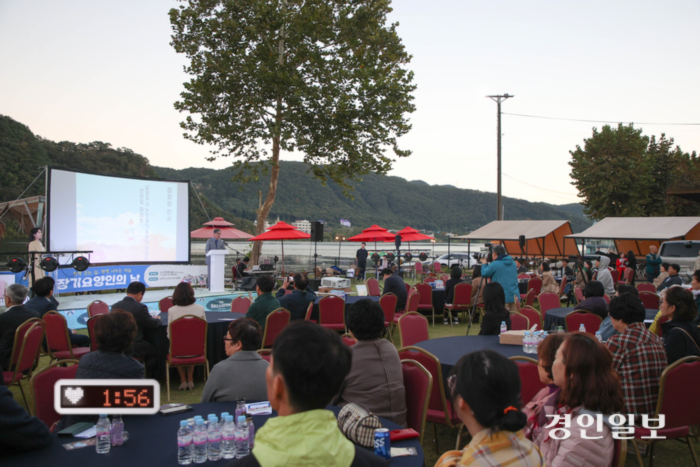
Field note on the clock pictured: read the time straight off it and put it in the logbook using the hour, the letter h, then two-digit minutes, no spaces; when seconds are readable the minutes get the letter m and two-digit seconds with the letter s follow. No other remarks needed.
1h56
